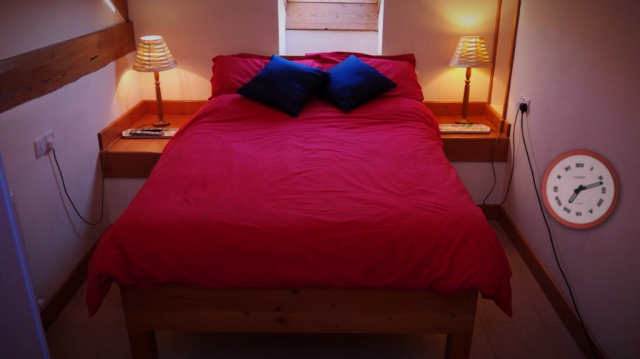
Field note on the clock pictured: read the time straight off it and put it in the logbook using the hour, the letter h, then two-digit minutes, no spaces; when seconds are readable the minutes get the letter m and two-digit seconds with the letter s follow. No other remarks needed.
7h12
